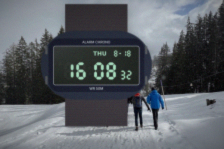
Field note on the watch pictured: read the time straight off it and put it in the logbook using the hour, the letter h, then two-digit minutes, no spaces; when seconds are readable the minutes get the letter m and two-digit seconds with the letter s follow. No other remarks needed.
16h08m32s
